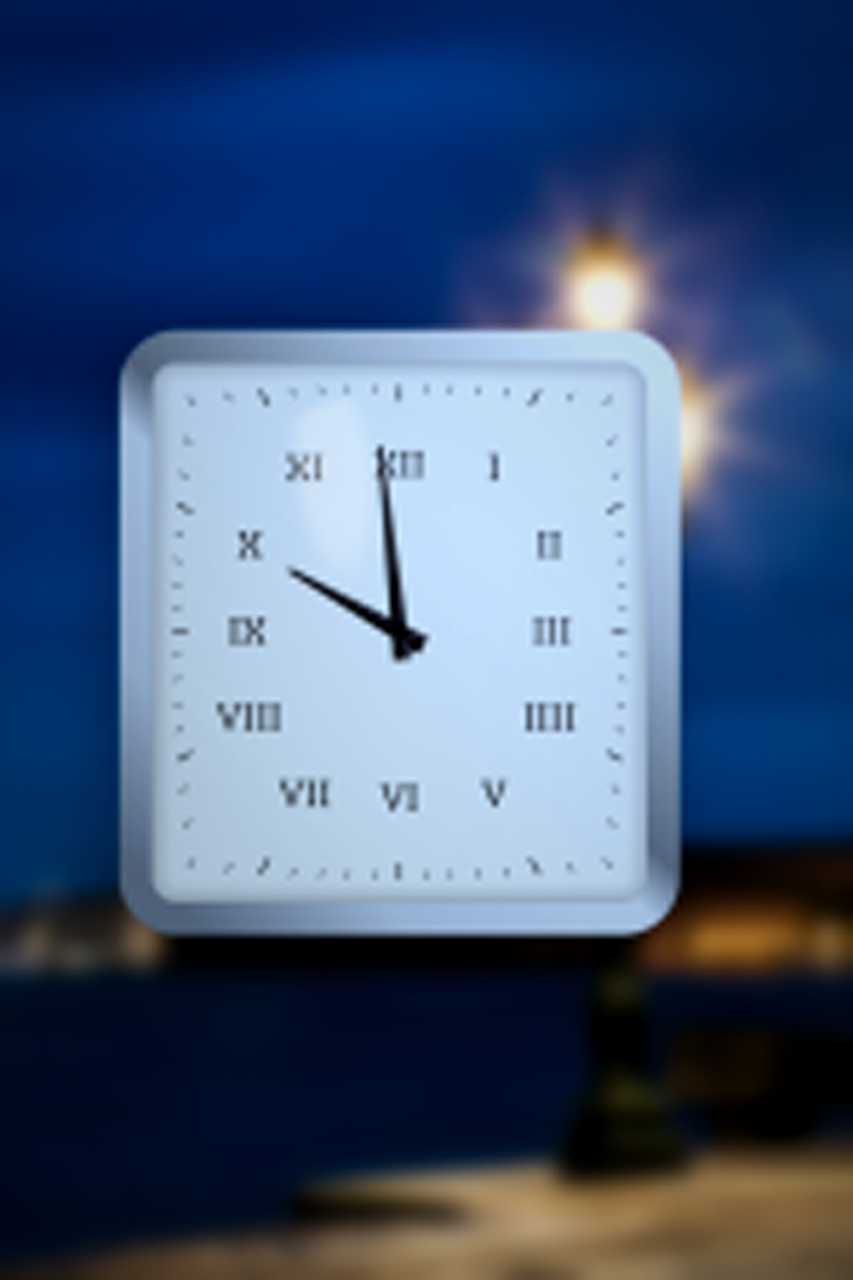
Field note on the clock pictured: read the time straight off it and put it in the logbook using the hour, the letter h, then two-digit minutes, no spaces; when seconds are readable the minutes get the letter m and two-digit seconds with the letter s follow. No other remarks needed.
9h59
